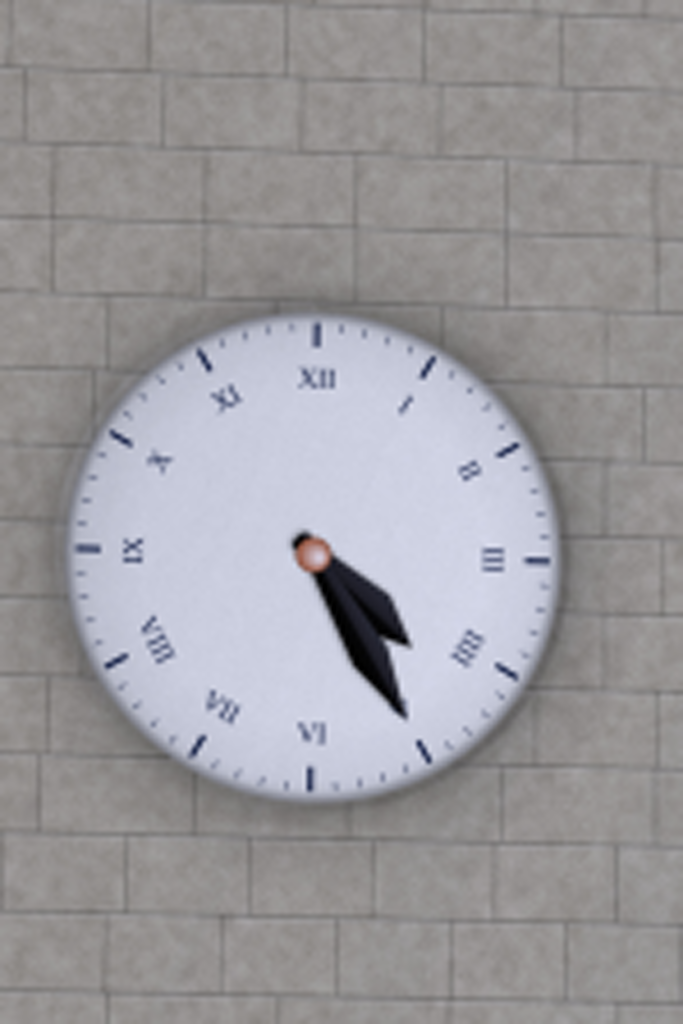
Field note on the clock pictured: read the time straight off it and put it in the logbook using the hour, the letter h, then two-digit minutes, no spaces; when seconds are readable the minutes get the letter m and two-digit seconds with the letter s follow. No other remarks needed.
4h25
